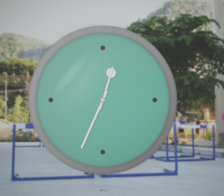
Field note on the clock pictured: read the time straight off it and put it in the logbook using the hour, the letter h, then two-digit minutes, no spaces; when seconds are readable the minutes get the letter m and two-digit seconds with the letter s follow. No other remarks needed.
12h34
